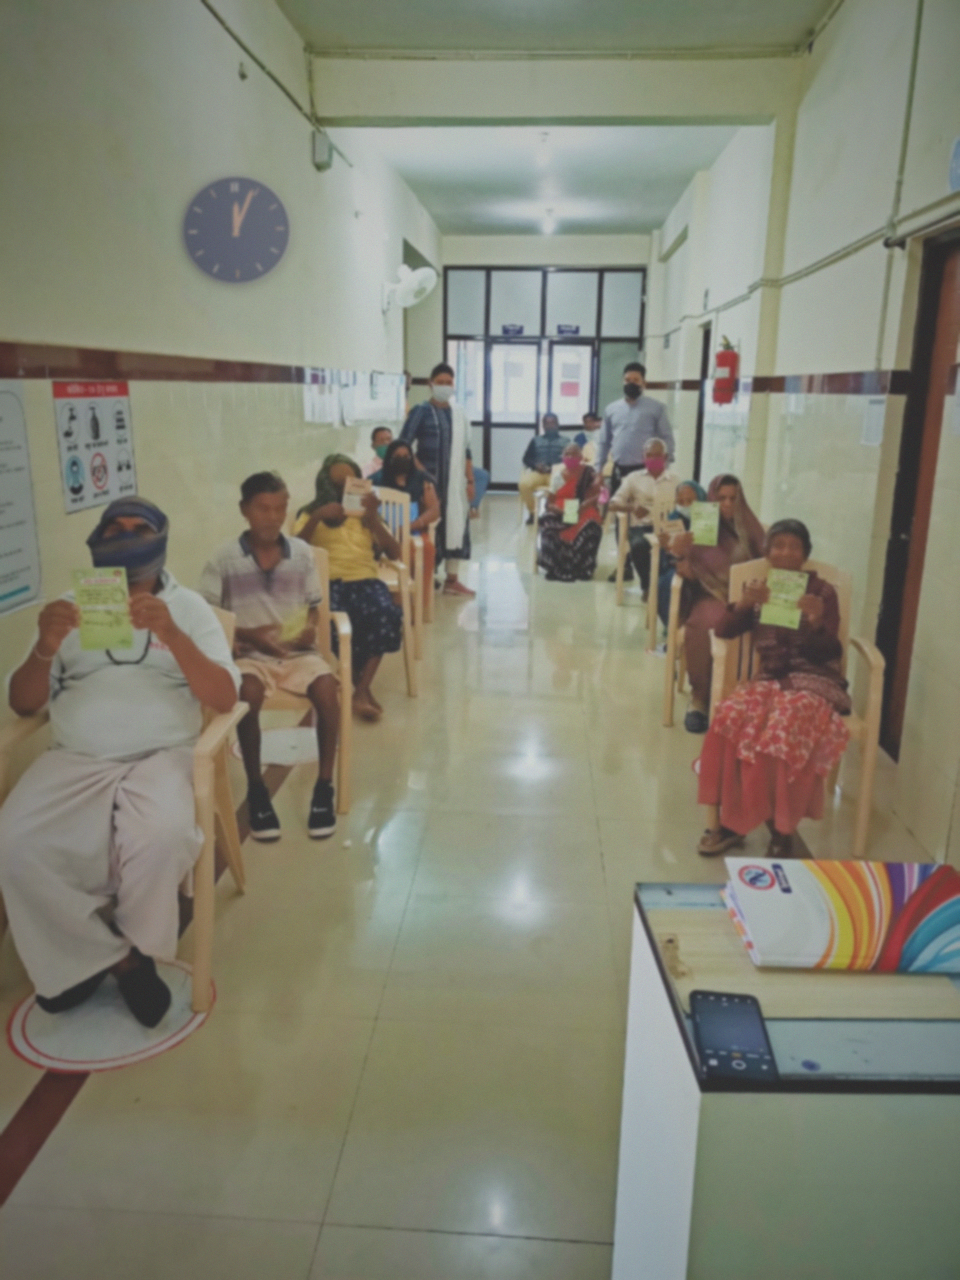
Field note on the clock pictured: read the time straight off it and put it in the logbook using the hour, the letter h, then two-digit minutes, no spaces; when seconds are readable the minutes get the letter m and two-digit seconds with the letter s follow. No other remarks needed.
12h04
